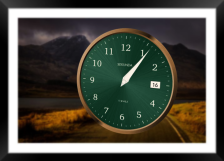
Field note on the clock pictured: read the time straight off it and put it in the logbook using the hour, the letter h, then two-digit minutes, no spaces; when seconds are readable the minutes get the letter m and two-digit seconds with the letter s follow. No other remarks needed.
1h06
